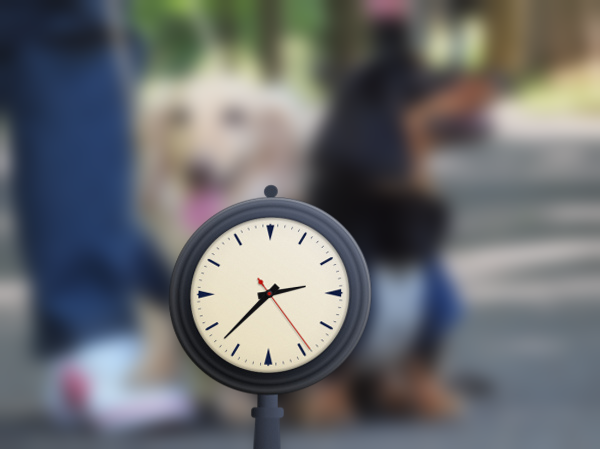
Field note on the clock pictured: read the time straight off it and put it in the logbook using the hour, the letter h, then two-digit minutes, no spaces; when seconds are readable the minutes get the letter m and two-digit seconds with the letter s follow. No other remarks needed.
2h37m24s
